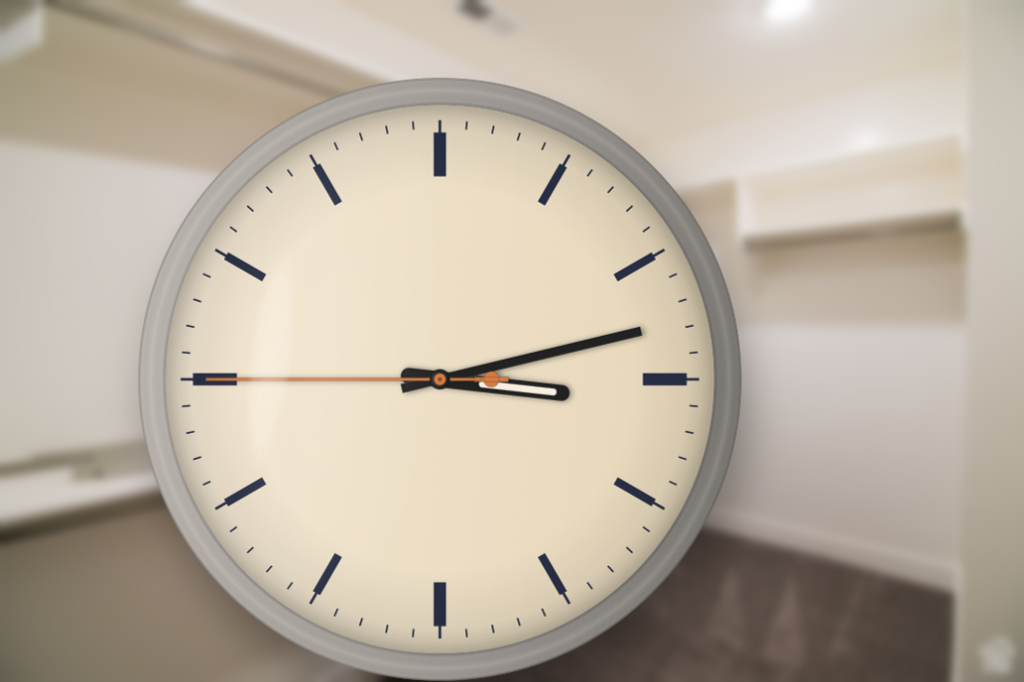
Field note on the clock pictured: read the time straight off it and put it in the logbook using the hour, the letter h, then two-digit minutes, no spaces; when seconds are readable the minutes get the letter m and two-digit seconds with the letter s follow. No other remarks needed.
3h12m45s
